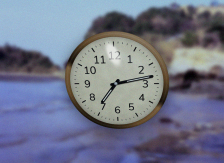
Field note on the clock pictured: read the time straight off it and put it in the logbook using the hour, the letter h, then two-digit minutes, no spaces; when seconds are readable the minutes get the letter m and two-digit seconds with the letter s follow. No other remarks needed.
7h13
